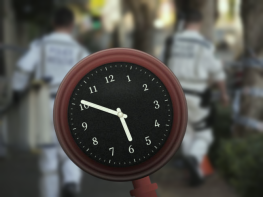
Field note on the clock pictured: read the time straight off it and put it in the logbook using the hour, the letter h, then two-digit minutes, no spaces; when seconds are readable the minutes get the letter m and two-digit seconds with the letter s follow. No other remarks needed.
5h51
